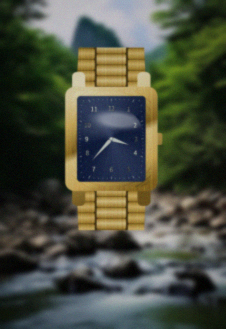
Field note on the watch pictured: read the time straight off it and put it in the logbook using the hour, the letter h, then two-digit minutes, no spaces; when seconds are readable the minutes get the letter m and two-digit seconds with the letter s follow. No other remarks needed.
3h37
